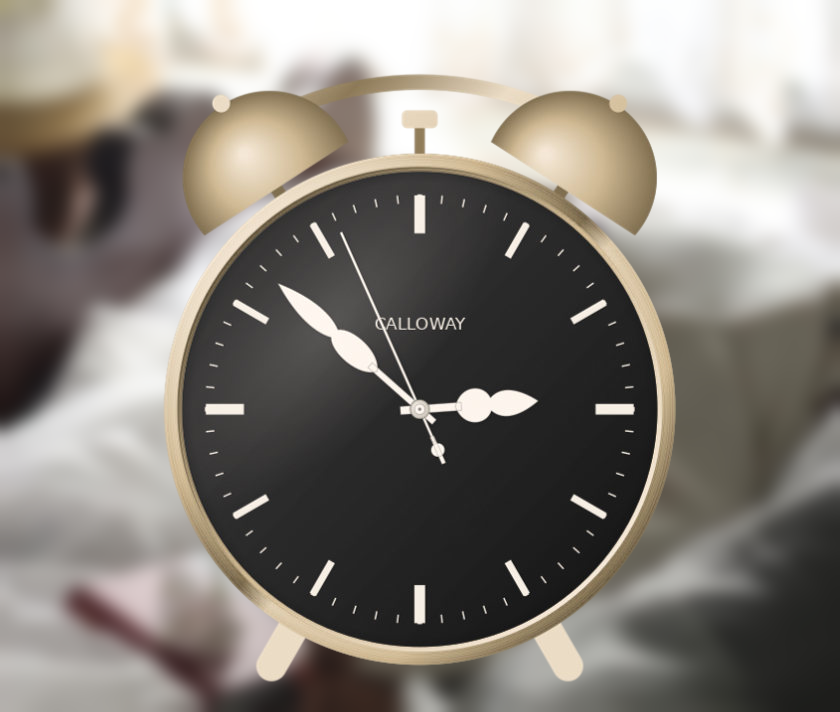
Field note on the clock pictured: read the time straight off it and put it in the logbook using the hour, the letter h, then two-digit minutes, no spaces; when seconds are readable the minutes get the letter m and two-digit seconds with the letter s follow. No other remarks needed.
2h51m56s
